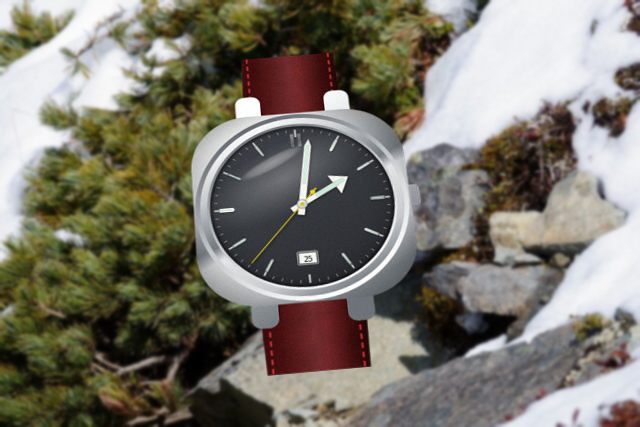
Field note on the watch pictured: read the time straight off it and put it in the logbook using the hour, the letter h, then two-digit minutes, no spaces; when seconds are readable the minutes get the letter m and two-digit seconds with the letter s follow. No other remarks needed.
2h01m37s
